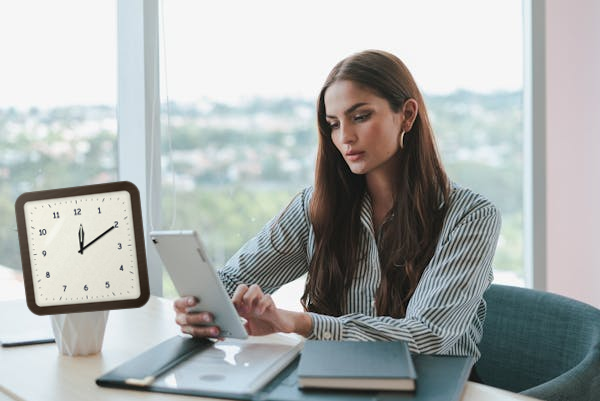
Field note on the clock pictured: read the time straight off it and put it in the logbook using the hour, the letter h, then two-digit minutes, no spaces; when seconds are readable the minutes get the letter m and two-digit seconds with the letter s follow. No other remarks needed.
12h10
